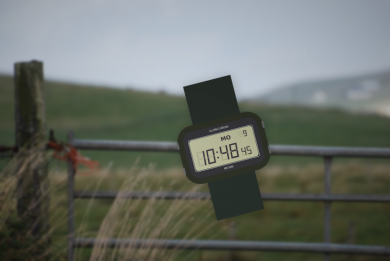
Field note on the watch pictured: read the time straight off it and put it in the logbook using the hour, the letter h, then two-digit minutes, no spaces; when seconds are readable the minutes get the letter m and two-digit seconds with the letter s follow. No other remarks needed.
10h48m45s
